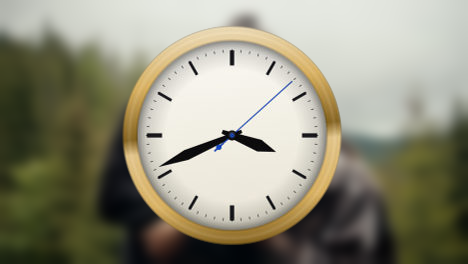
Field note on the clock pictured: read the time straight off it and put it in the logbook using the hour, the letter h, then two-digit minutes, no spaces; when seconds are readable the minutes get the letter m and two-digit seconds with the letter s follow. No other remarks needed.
3h41m08s
